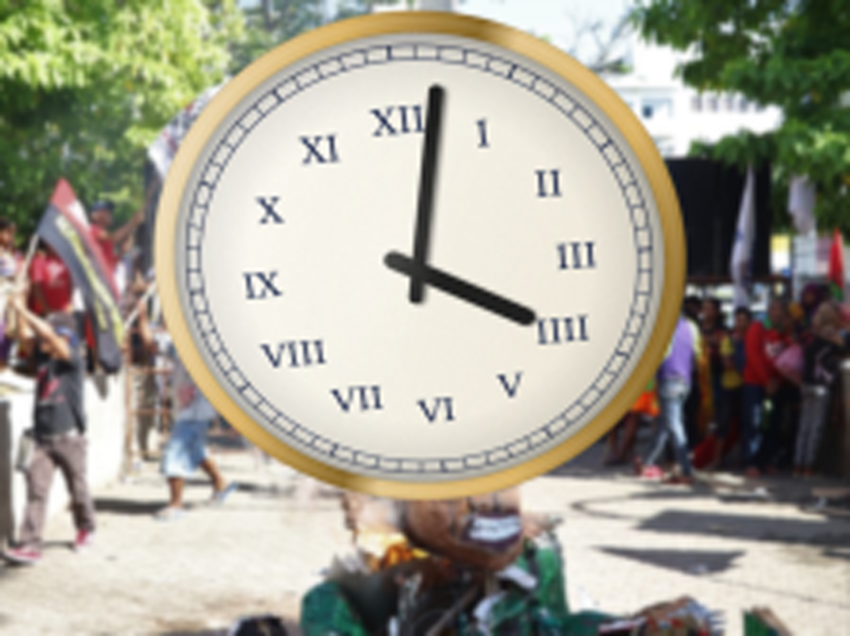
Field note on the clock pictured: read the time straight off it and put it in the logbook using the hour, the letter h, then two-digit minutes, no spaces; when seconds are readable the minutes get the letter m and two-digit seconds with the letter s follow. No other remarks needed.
4h02
